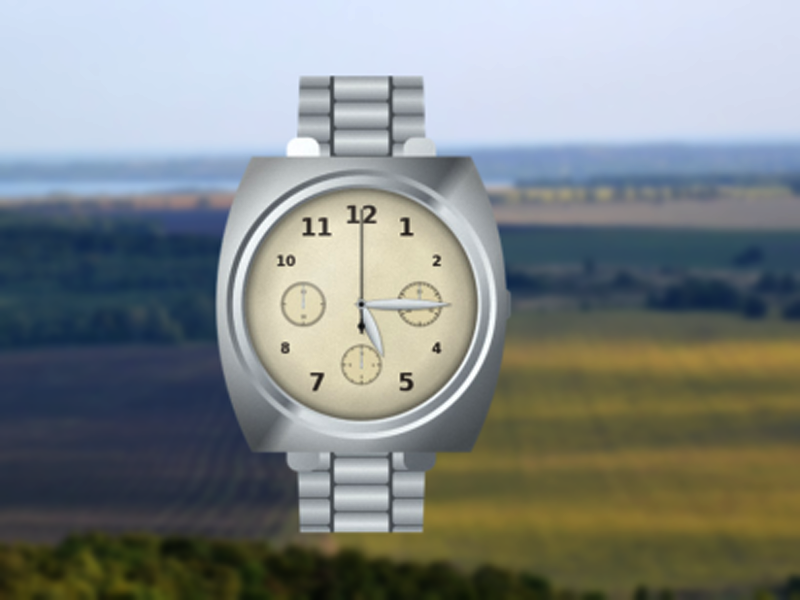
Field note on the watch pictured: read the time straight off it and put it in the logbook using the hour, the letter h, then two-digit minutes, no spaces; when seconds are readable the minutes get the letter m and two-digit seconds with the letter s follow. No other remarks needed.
5h15
